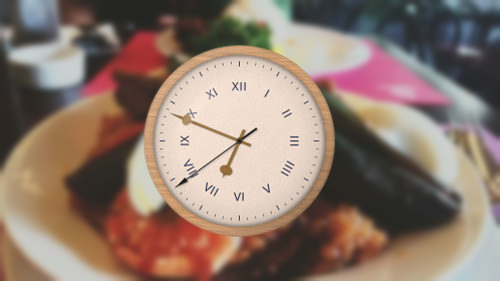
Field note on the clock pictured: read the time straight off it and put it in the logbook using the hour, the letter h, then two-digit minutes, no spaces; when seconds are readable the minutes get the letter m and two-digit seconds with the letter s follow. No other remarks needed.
6h48m39s
